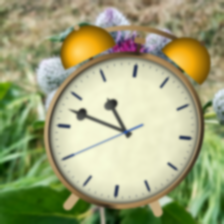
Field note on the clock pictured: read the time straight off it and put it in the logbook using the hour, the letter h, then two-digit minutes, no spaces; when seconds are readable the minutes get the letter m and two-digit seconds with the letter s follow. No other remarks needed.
10h47m40s
